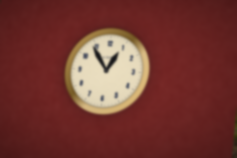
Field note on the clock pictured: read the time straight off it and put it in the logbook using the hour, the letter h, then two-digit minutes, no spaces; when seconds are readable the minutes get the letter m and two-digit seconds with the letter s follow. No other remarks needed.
12h54
